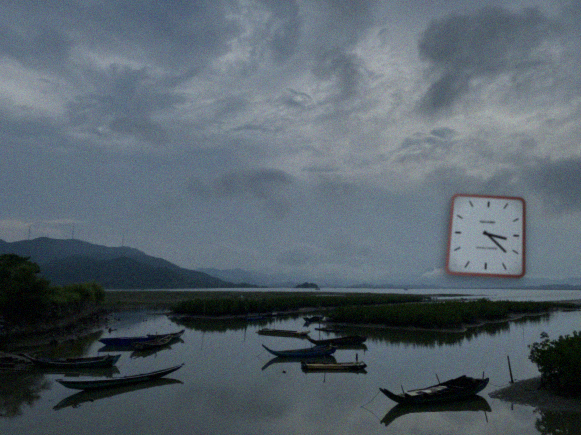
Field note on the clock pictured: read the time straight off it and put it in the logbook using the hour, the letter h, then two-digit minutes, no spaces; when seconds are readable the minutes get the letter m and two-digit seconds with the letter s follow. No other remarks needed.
3h22
